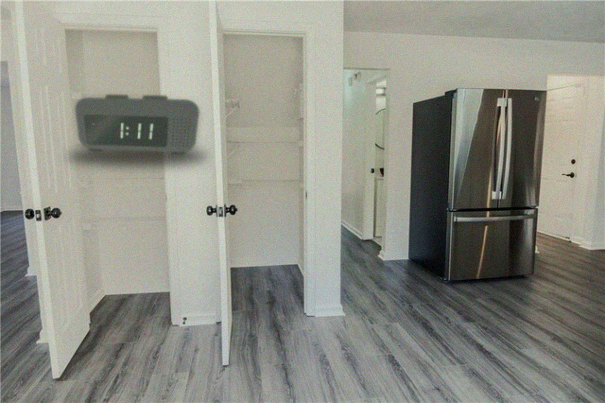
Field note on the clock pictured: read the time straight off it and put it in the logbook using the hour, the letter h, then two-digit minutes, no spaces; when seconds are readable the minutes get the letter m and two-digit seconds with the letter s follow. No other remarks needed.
1h11
